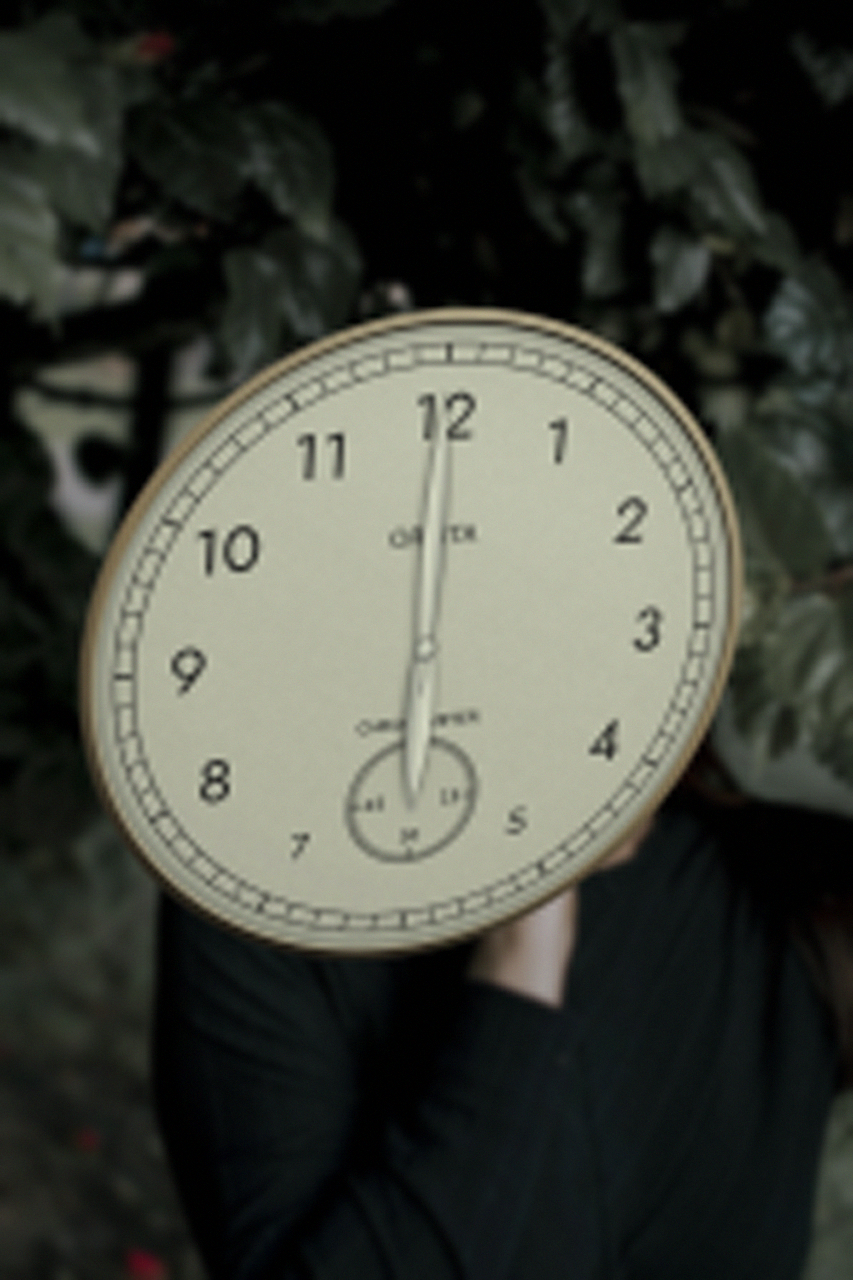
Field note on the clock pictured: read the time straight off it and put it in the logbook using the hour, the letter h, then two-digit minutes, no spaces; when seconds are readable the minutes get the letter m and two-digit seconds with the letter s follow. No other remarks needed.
6h00
